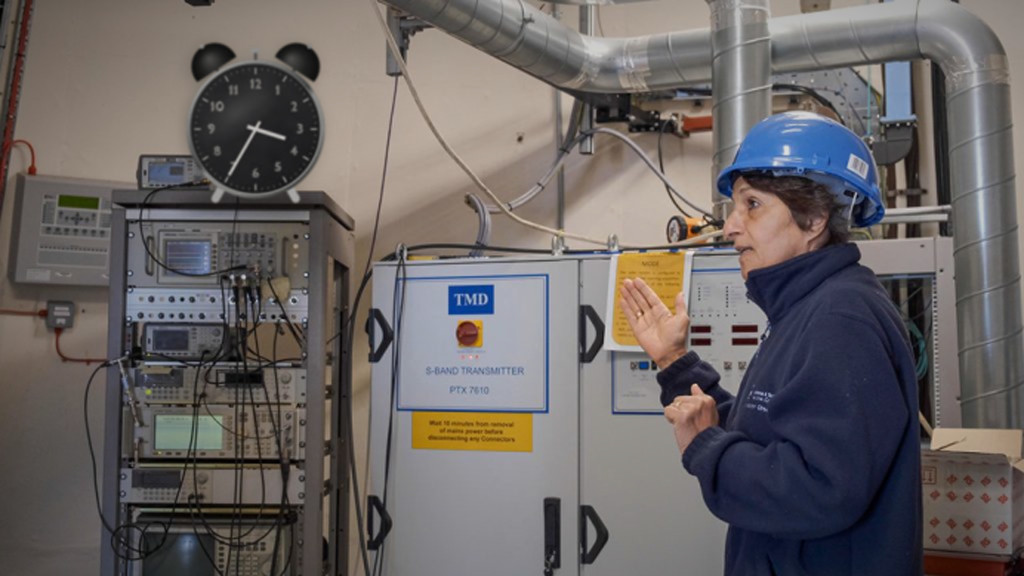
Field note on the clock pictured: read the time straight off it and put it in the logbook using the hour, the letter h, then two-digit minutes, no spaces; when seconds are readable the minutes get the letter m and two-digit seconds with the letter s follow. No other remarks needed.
3h35
